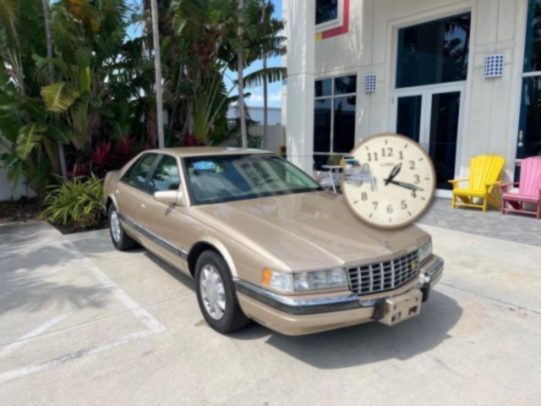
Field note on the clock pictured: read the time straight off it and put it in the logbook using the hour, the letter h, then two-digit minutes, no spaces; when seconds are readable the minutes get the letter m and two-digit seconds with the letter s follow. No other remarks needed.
1h18
